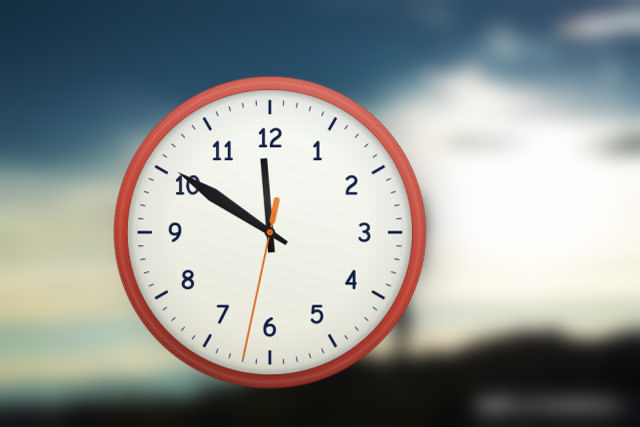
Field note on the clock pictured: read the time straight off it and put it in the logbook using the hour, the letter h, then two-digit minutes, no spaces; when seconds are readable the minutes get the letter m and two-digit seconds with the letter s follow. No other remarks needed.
11h50m32s
